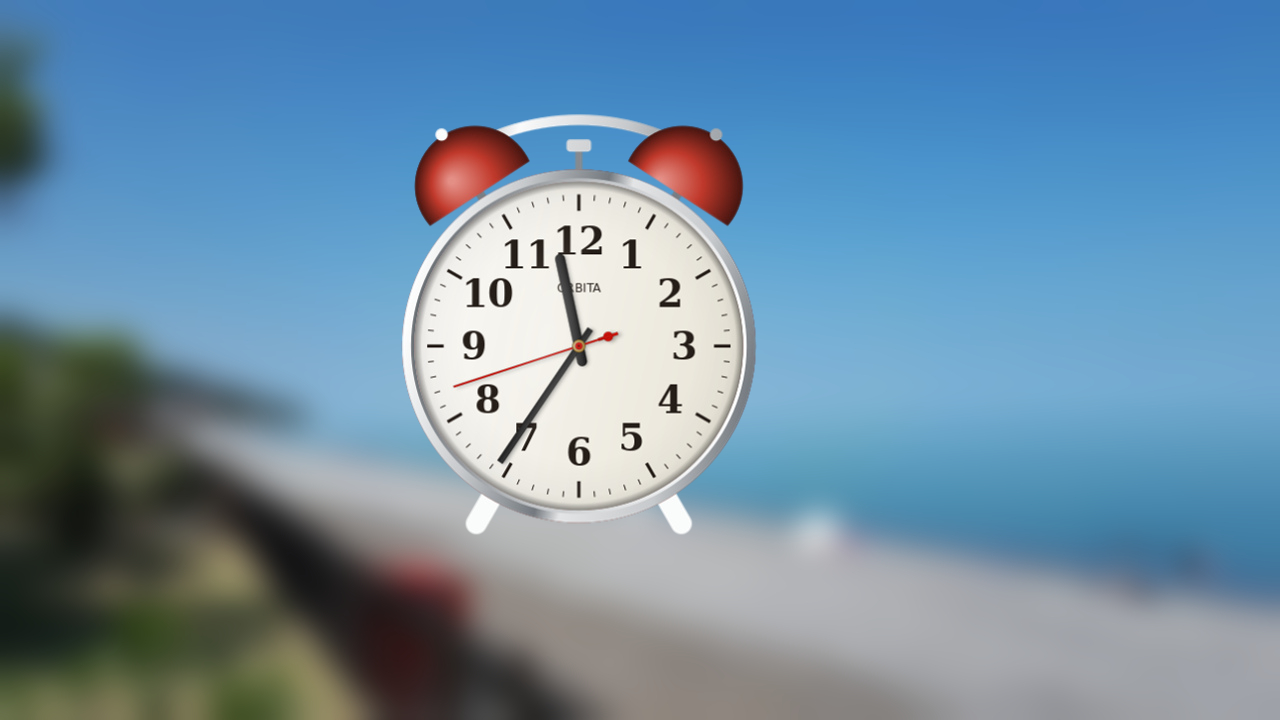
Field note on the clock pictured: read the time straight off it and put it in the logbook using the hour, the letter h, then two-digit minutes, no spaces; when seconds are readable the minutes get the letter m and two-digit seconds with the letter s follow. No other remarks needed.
11h35m42s
